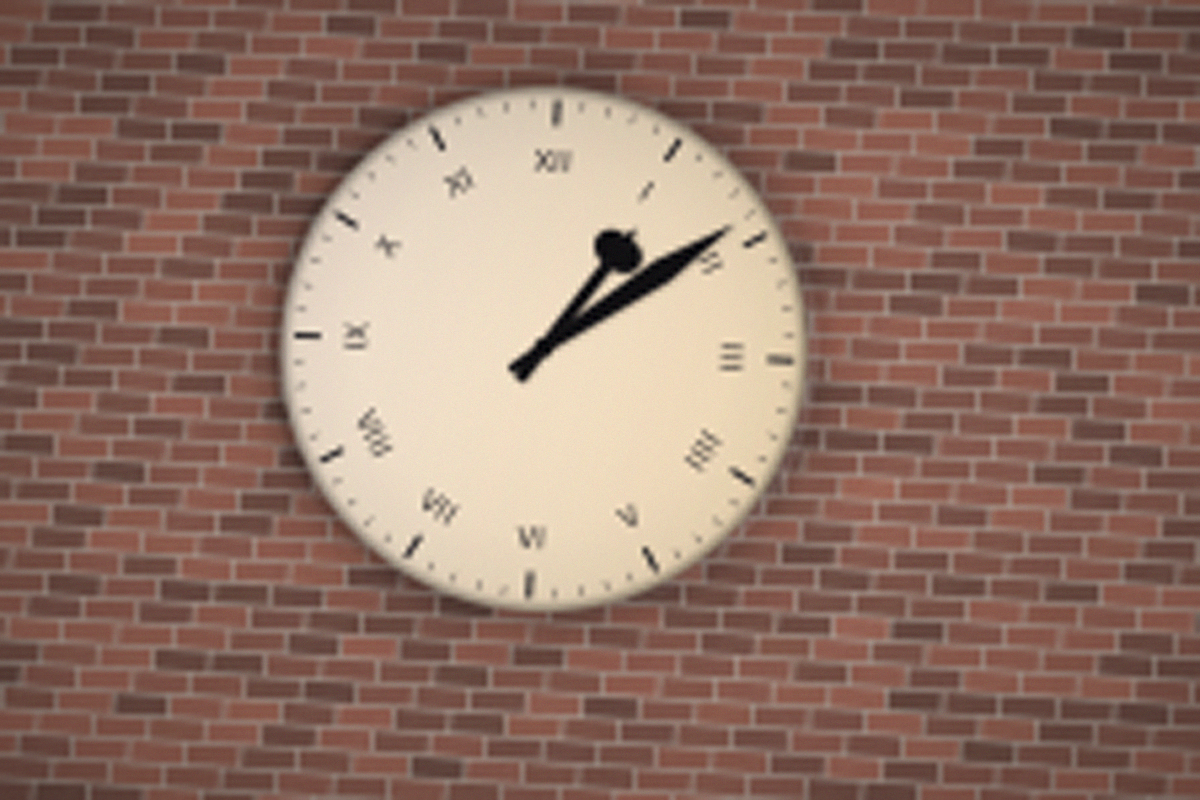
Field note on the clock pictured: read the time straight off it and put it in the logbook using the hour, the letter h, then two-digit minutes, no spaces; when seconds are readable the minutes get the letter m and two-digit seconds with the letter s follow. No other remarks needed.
1h09
